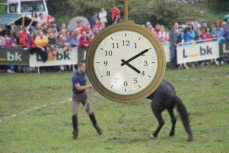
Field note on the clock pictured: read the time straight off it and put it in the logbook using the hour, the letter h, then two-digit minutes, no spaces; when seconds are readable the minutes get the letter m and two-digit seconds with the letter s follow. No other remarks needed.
4h10
